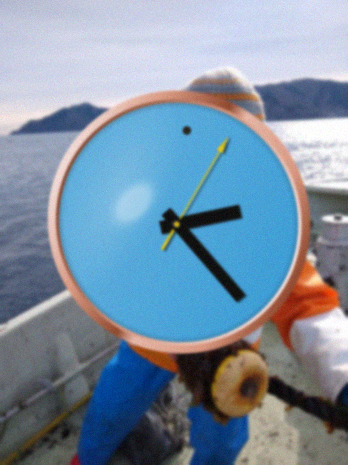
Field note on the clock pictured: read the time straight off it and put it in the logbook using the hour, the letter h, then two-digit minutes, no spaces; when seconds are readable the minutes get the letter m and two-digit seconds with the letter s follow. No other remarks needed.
2h22m04s
